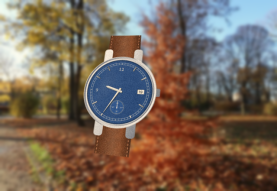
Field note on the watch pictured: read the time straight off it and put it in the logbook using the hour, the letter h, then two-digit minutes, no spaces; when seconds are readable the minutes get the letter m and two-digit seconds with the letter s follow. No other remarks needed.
9h35
